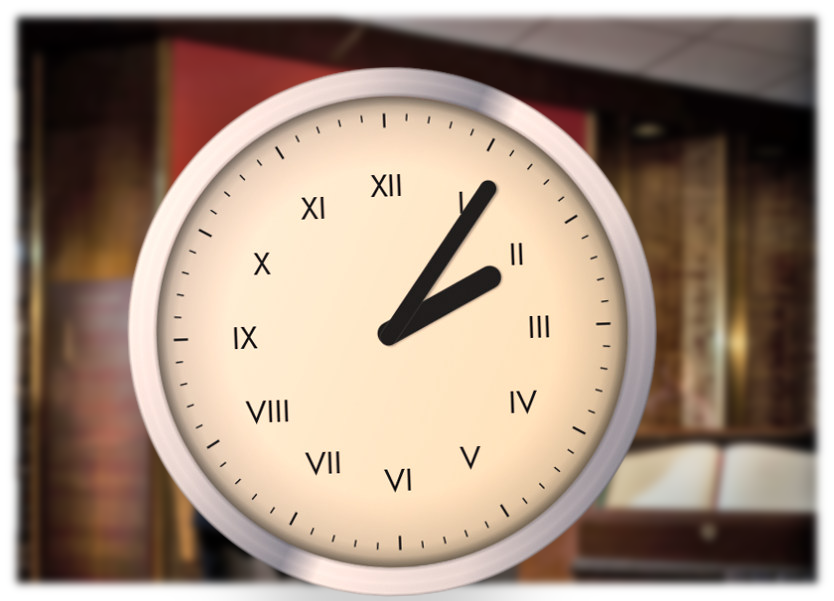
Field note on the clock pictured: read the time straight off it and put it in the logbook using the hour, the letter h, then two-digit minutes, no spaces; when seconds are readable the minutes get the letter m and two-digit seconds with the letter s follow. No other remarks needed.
2h06
